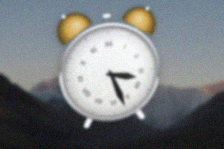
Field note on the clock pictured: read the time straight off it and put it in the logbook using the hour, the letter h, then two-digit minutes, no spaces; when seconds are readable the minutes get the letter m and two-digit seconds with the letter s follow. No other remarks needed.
3h27
